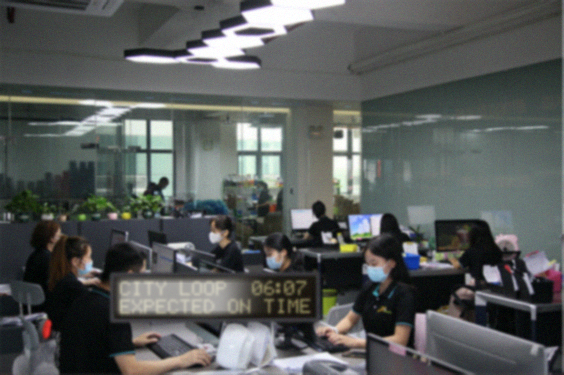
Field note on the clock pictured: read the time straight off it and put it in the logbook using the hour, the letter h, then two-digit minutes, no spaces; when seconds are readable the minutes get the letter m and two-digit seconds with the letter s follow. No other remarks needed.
6h07
